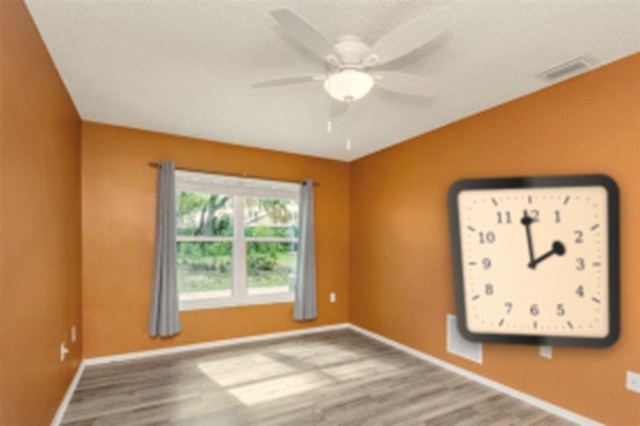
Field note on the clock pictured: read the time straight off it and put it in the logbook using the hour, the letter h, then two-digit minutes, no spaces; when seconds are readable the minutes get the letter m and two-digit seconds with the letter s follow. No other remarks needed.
1h59
